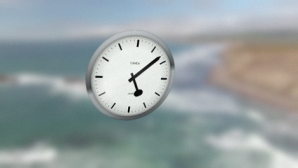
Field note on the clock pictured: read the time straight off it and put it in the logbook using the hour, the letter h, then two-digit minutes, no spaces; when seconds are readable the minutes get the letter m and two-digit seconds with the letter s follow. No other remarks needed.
5h08
